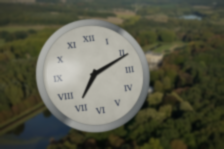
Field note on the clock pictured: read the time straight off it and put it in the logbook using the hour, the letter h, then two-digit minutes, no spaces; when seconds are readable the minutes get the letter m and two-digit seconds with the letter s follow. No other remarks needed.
7h11
